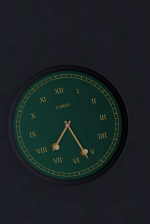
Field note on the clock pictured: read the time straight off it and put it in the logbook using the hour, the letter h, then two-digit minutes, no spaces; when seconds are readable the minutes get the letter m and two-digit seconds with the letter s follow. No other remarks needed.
7h27
